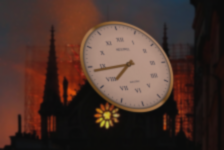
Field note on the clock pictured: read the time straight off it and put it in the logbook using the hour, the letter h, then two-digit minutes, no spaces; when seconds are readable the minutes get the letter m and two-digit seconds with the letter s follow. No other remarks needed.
7h44
